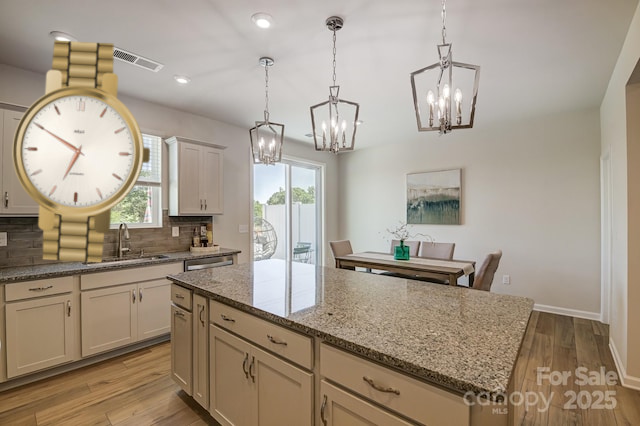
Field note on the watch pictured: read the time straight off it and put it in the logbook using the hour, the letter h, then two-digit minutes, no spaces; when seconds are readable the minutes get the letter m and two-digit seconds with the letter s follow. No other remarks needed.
6h50
